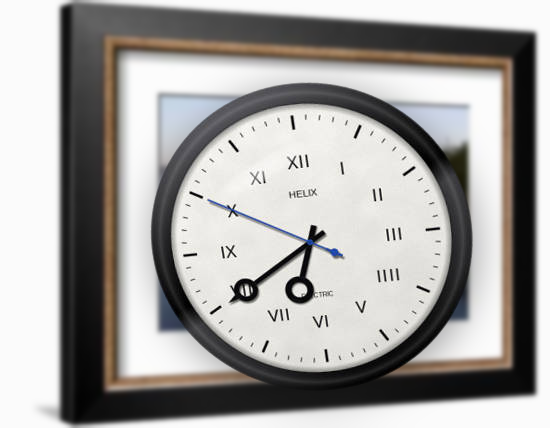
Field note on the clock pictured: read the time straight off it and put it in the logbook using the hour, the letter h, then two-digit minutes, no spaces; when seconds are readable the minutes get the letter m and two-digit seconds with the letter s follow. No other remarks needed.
6h39m50s
